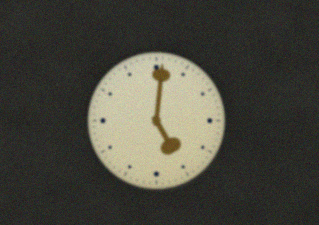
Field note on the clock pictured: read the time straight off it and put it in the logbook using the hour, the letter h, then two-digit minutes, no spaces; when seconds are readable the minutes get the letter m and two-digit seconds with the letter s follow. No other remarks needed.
5h01
